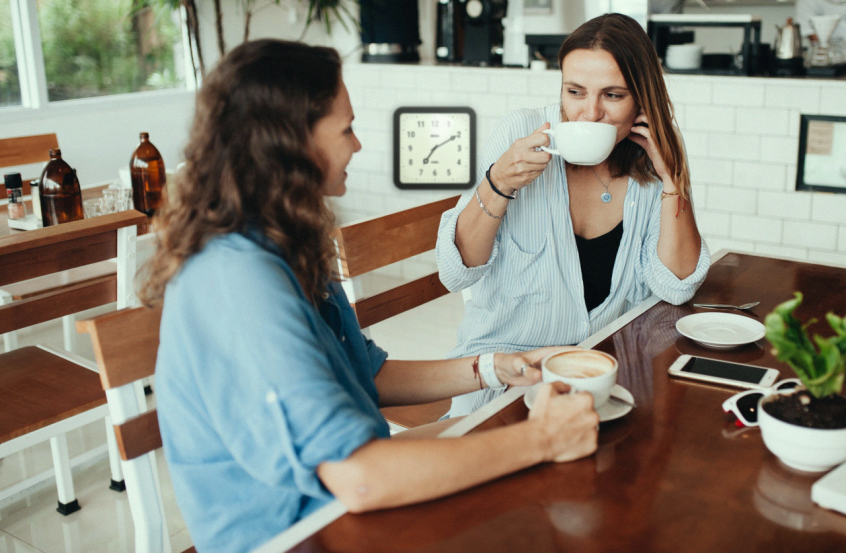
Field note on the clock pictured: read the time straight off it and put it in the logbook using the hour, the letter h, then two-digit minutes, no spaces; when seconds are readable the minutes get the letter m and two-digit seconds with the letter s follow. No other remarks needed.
7h10
